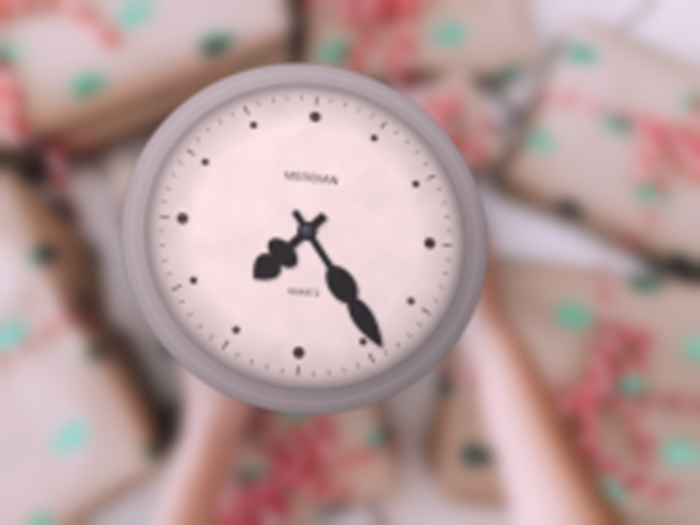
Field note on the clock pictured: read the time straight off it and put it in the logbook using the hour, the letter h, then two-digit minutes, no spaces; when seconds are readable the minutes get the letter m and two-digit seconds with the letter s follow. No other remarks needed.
7h24
